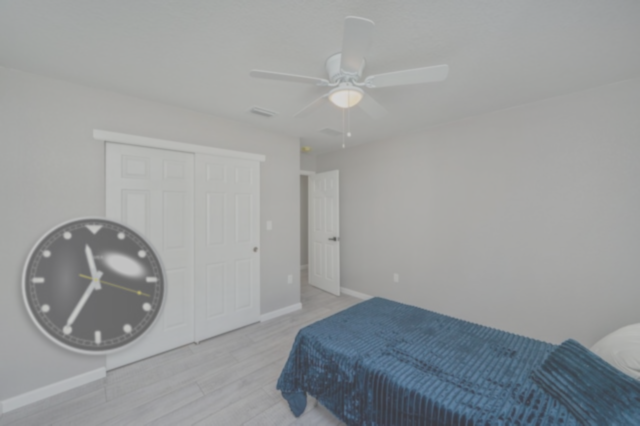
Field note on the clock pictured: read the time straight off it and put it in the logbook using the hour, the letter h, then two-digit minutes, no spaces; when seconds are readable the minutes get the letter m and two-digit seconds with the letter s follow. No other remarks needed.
11h35m18s
